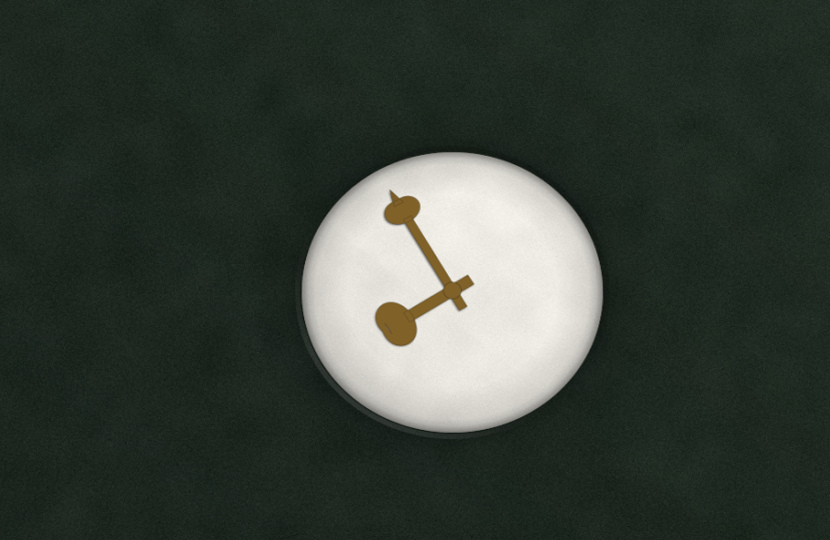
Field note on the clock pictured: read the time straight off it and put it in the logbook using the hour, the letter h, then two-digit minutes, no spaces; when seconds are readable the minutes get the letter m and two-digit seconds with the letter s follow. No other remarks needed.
7h55
